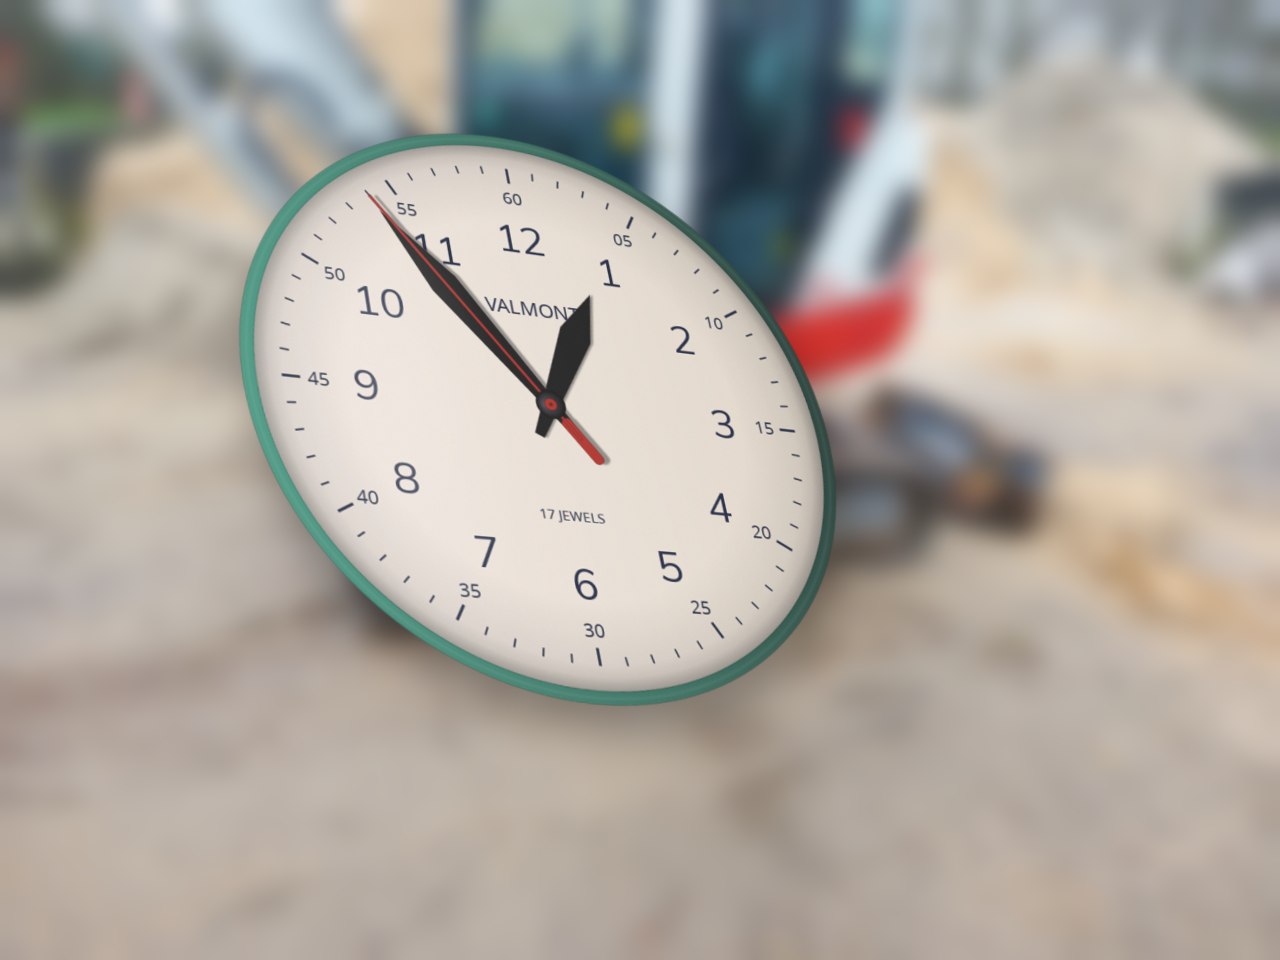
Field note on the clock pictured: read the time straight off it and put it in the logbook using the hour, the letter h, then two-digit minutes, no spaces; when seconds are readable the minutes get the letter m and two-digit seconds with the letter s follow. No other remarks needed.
12h53m54s
